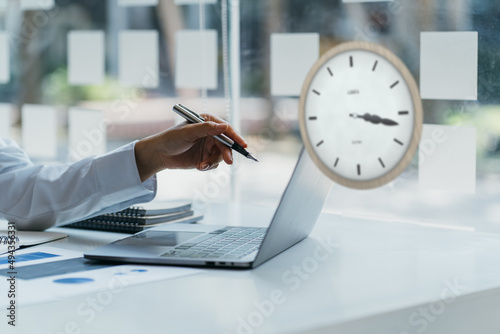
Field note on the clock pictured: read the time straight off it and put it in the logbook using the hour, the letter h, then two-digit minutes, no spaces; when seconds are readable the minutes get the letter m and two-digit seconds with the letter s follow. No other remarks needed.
3h17
